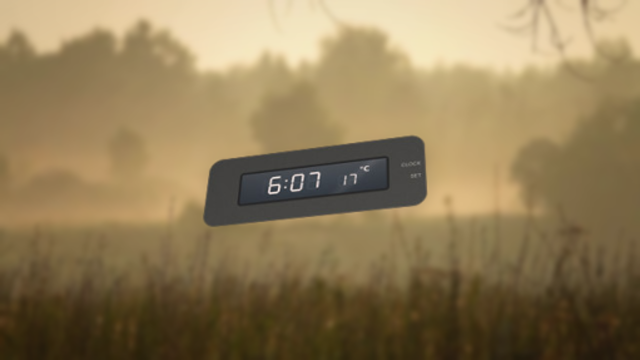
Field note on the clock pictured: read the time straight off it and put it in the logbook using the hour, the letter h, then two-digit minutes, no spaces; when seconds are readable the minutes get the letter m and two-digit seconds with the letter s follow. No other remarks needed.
6h07
